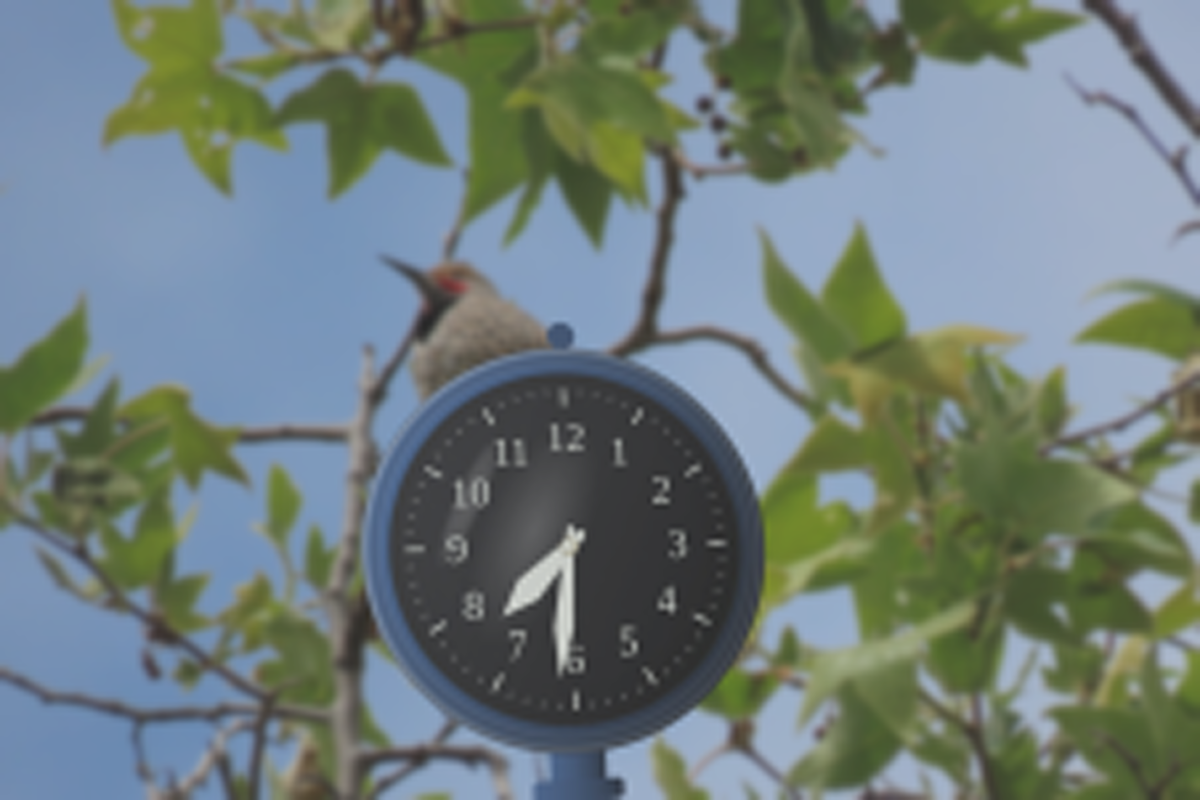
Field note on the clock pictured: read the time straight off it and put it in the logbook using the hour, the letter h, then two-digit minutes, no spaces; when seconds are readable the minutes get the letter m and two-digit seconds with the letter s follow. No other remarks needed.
7h31
